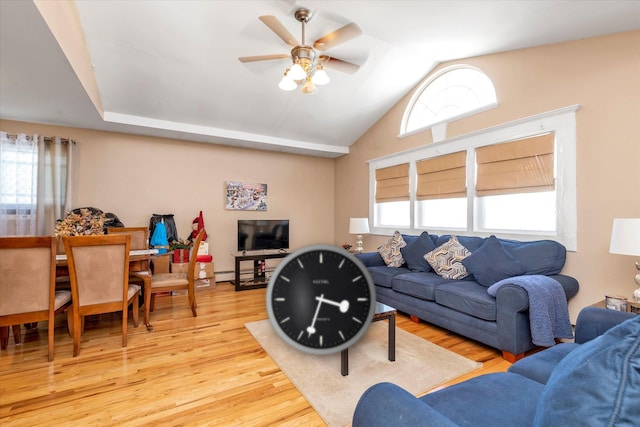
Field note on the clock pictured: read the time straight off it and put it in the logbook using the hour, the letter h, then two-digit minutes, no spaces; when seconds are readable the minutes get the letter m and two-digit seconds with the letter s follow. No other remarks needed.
3h33
